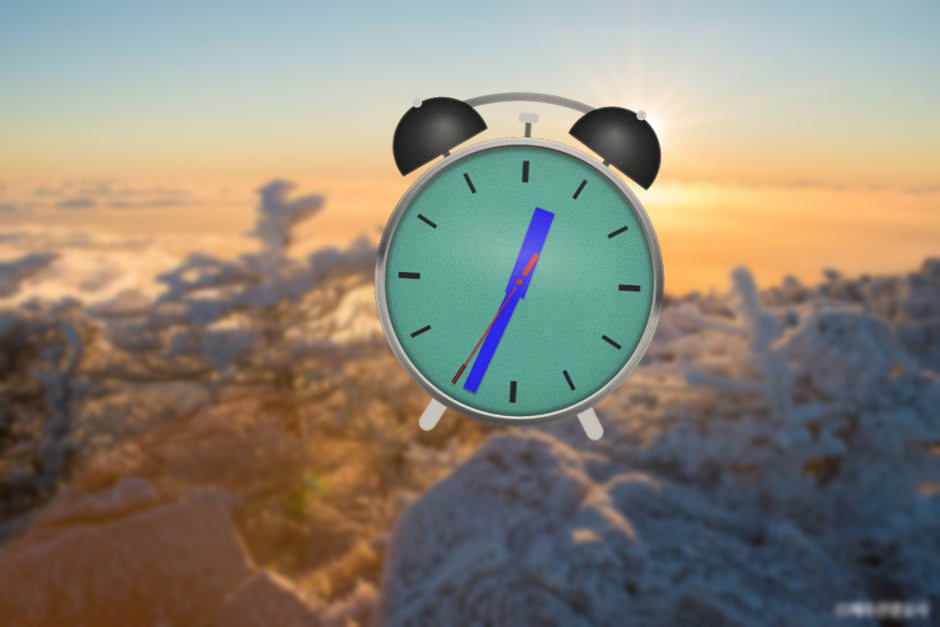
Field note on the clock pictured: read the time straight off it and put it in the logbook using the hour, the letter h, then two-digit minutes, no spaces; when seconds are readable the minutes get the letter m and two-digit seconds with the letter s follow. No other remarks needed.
12h33m35s
